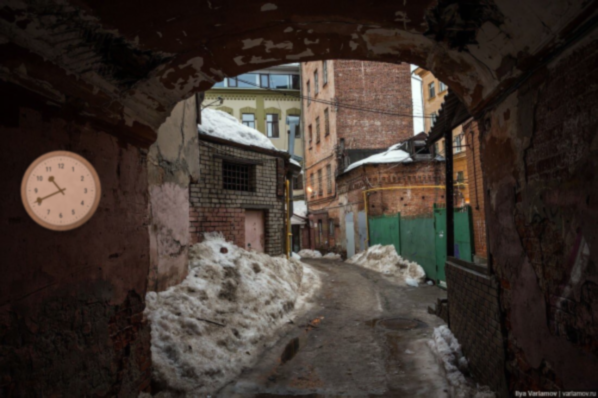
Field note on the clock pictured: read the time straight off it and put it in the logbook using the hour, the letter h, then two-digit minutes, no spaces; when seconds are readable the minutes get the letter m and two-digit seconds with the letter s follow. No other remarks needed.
10h41
